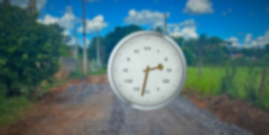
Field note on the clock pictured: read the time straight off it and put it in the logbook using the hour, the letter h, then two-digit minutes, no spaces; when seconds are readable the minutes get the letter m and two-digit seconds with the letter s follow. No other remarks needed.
2h32
